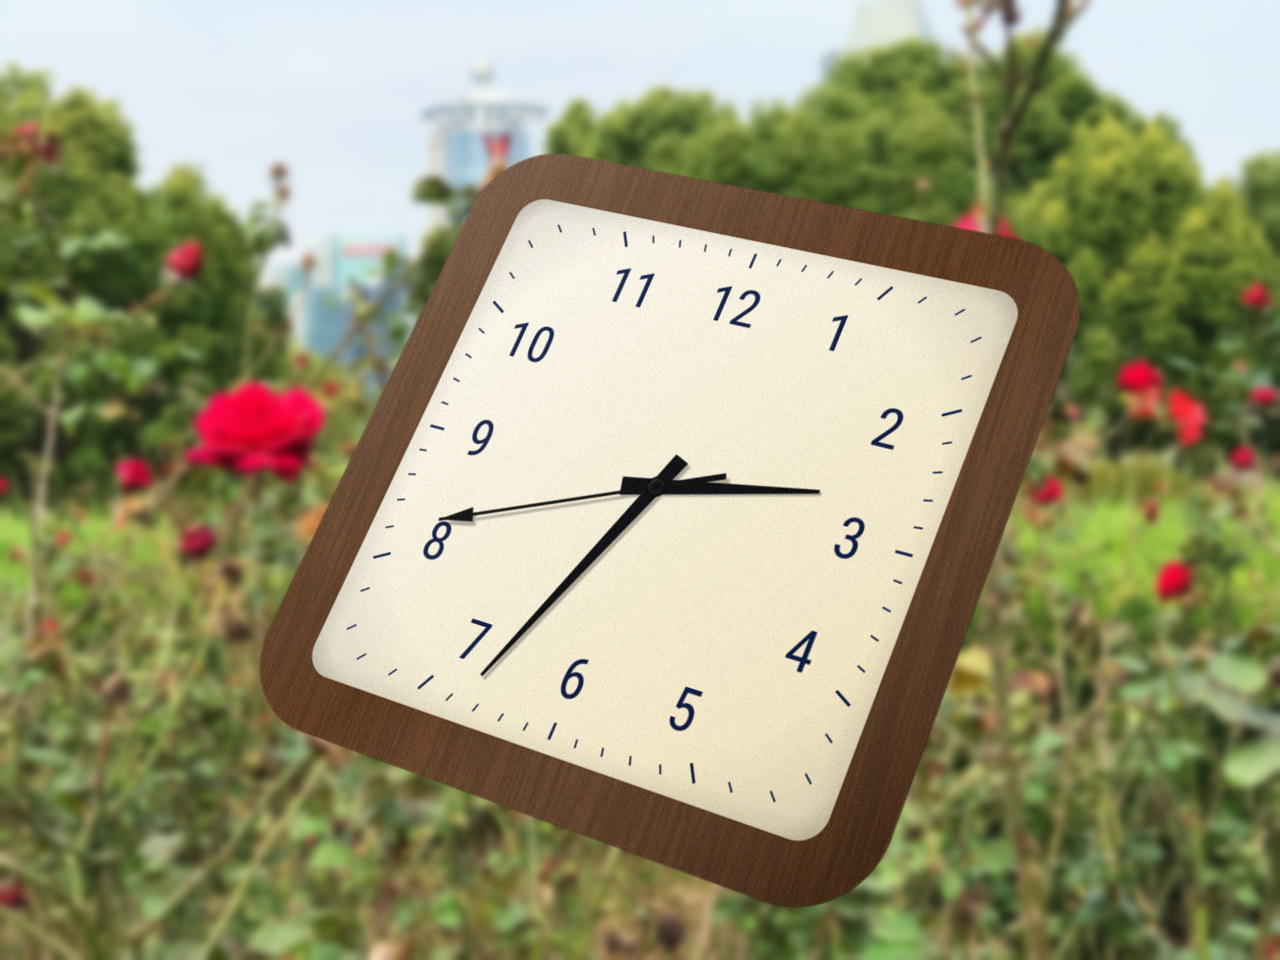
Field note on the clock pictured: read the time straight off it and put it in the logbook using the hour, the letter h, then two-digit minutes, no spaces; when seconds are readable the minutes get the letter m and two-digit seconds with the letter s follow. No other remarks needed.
2h33m41s
